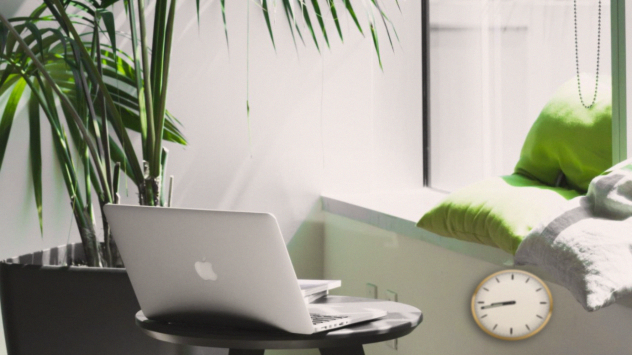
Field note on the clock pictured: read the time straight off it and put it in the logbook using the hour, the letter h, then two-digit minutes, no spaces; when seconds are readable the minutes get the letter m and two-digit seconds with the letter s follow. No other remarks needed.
8h43
